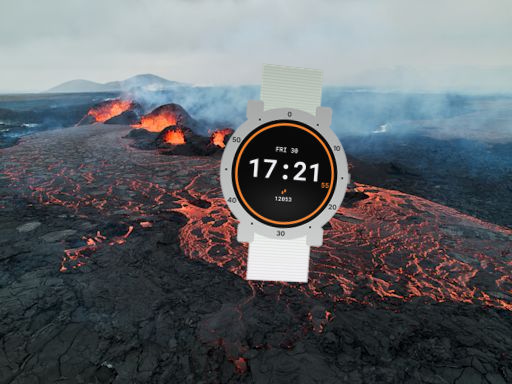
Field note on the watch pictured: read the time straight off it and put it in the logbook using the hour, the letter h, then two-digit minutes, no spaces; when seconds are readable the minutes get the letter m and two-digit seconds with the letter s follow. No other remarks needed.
17h21
